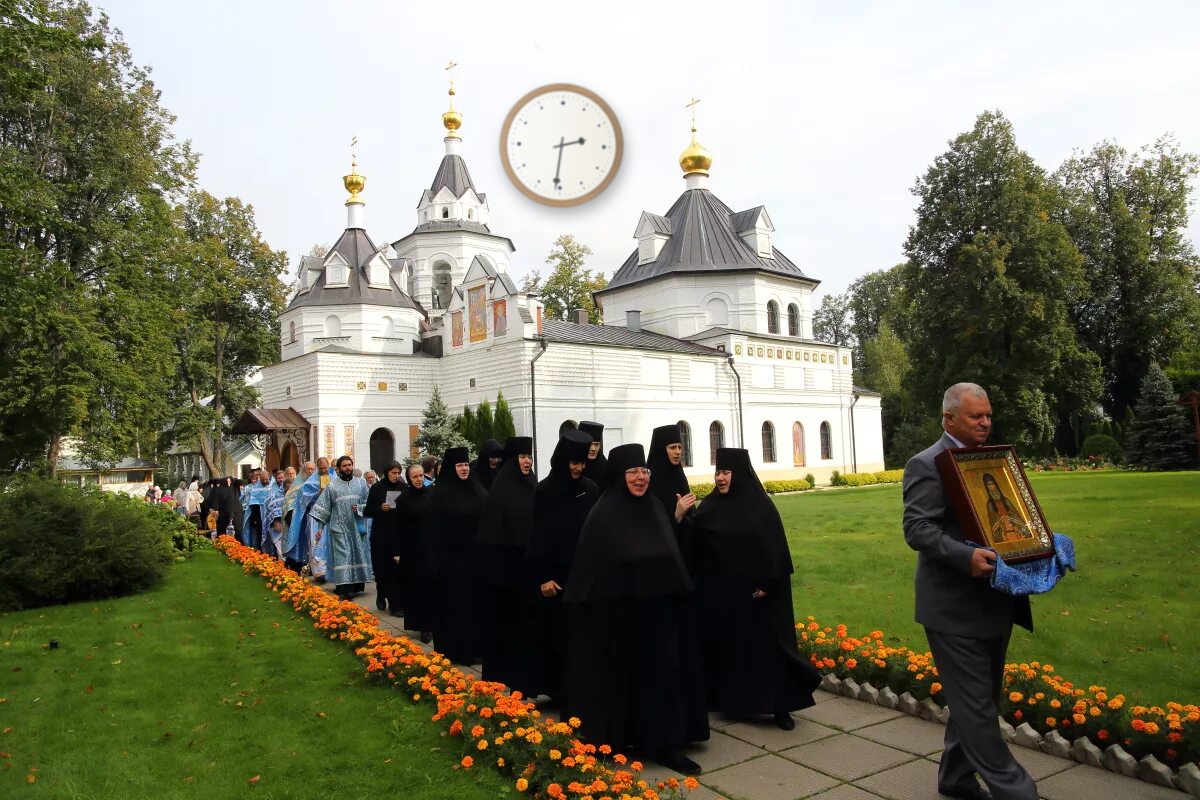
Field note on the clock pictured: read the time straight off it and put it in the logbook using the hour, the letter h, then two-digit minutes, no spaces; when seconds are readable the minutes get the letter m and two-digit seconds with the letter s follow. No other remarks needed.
2h31
